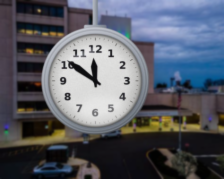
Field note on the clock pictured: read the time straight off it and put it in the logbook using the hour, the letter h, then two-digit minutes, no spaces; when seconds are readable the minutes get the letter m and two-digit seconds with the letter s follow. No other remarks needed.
11h51
